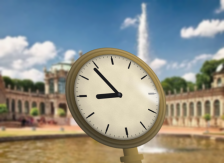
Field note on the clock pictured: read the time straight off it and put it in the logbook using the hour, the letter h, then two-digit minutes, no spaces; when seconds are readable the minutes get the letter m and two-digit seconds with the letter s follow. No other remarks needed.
8h54
